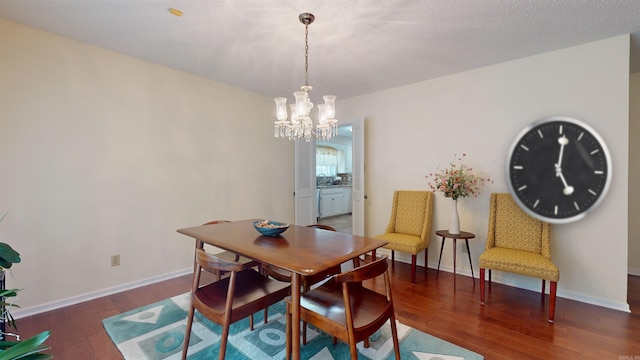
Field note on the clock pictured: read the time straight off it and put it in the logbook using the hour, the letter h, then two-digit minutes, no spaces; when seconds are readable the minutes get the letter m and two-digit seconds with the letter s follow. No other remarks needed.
5h01
